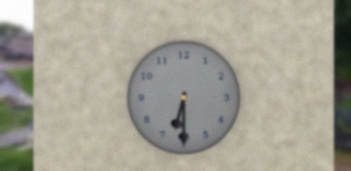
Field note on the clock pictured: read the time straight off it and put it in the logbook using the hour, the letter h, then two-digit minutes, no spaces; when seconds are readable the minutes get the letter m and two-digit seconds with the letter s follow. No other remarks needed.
6h30
